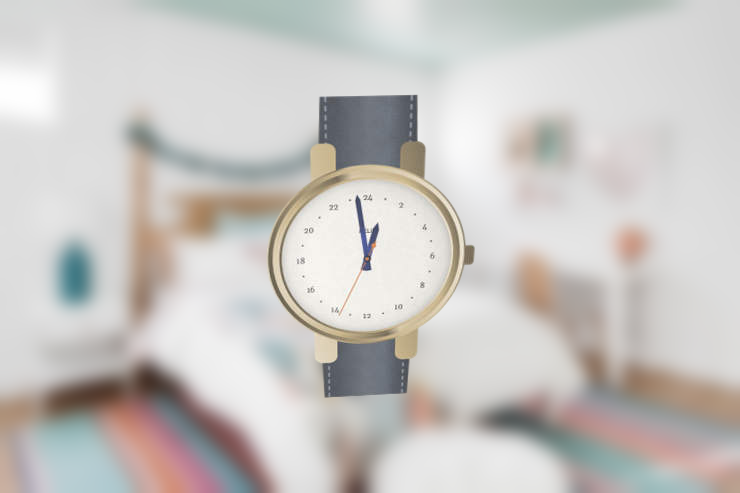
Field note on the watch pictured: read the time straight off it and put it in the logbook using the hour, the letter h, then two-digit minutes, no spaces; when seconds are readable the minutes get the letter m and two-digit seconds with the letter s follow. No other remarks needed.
0h58m34s
